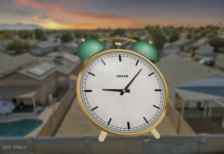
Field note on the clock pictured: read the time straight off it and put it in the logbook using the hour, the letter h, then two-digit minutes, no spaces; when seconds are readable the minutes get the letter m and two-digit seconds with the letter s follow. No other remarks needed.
9h07
